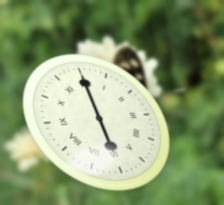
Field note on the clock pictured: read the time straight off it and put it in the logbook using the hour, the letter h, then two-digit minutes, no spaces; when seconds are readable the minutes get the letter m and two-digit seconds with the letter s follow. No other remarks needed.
6h00
